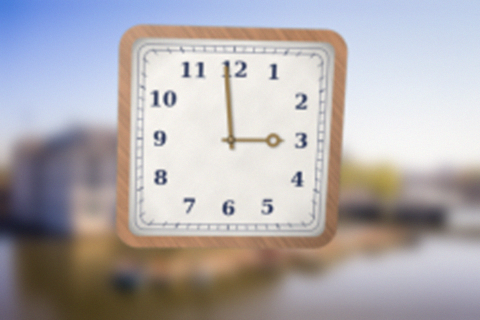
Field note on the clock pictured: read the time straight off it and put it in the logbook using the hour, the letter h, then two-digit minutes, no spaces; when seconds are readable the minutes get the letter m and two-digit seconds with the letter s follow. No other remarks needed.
2h59
